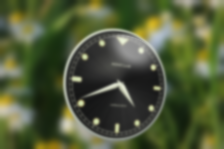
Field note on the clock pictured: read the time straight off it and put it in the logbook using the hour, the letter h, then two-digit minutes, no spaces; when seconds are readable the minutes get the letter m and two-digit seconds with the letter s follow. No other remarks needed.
4h41
